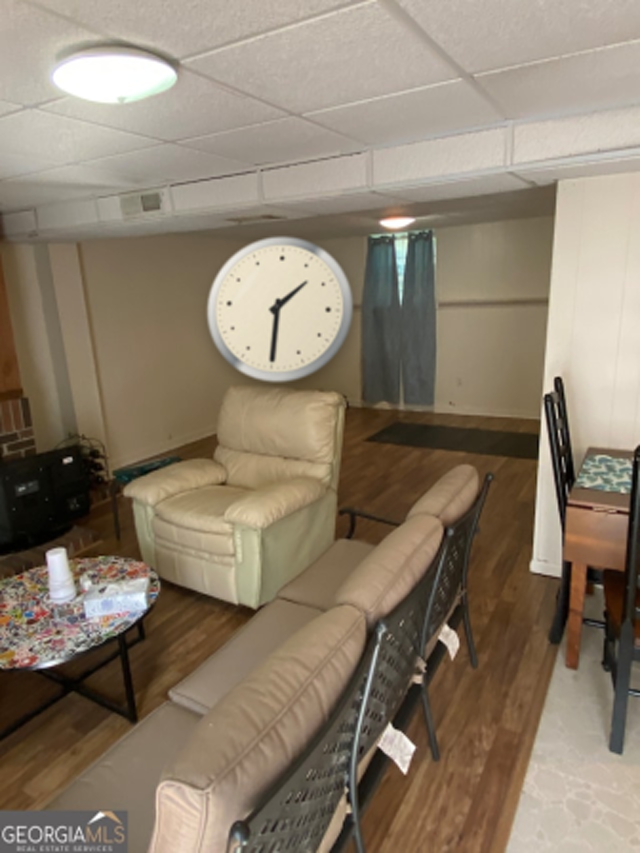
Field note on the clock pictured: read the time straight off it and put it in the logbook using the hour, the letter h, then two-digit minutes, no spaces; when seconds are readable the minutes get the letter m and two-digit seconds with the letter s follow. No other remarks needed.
1h30
